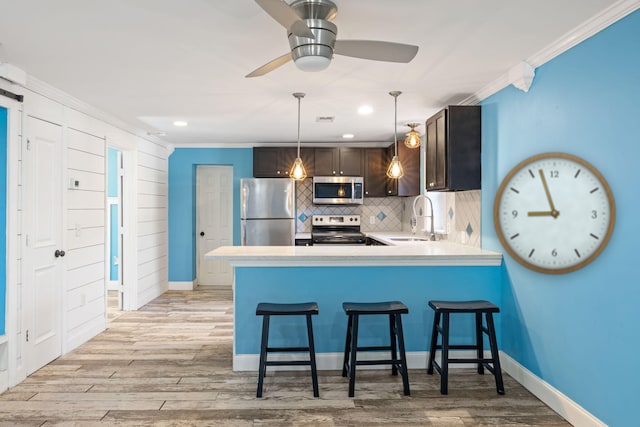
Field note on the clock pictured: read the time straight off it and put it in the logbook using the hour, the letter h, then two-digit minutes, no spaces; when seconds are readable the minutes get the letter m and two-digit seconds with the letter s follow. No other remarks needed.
8h57
